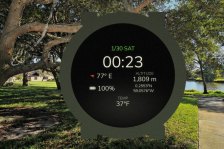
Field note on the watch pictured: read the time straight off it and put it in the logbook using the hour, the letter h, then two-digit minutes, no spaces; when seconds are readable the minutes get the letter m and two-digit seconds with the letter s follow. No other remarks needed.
0h23
